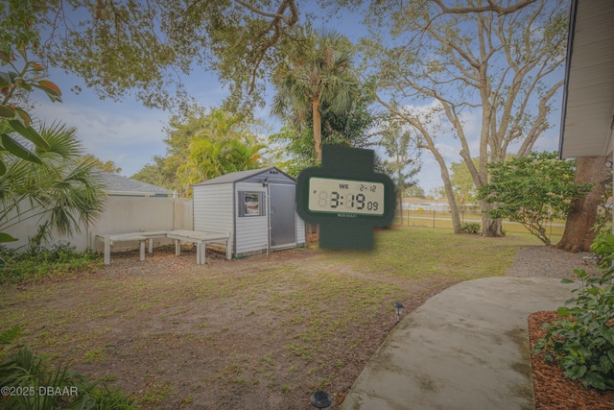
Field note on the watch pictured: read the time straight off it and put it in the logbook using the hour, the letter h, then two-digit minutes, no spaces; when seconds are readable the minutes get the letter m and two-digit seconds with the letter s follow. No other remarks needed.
3h19m09s
